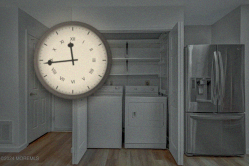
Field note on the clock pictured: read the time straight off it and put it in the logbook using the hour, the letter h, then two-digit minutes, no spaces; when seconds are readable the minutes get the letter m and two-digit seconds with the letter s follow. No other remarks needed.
11h44
